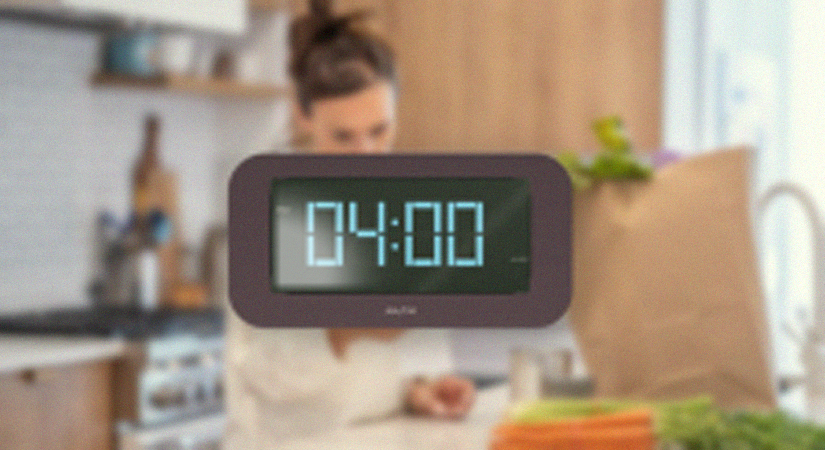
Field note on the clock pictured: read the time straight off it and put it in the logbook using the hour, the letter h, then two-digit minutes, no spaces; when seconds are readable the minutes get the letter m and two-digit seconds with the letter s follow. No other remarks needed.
4h00
